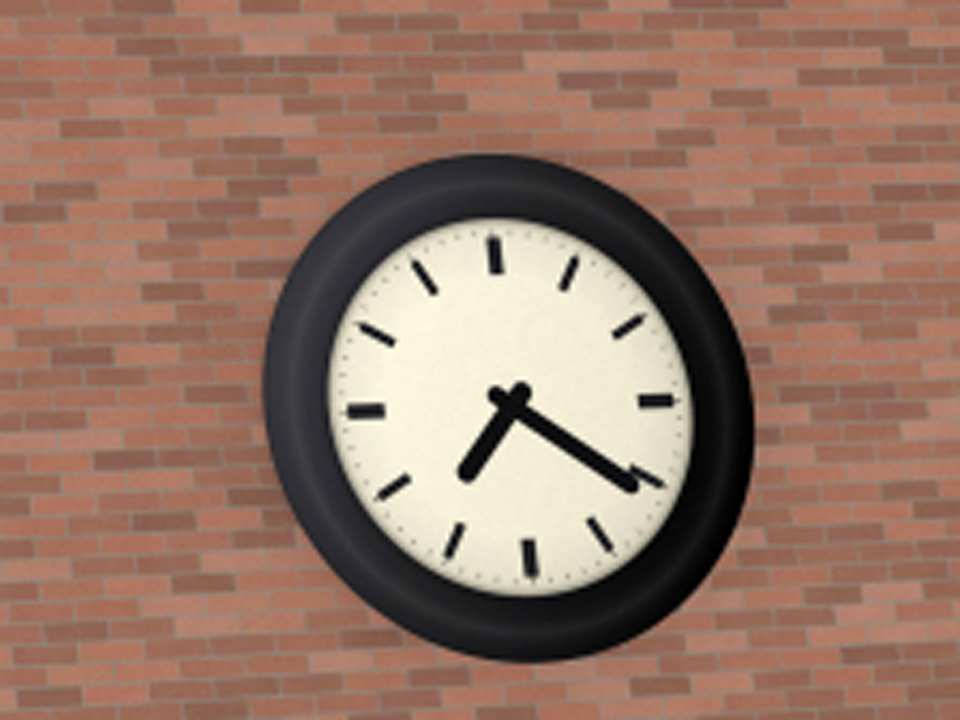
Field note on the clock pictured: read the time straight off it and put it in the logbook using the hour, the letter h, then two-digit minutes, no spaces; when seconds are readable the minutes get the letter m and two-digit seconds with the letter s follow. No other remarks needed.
7h21
